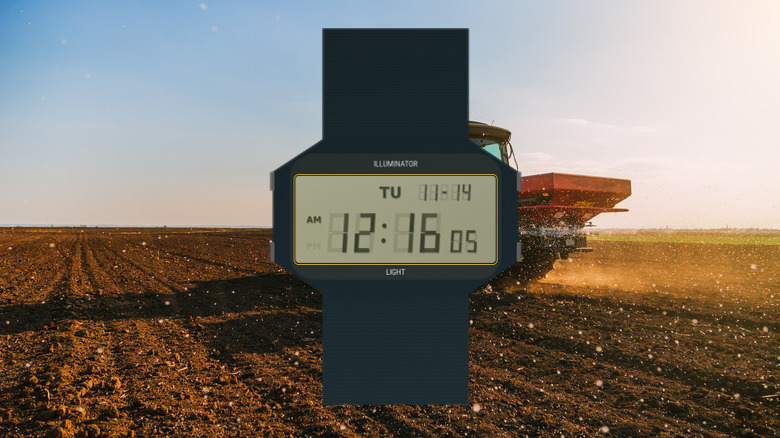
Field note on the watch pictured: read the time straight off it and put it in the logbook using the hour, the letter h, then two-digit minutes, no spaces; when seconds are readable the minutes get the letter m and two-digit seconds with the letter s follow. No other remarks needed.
12h16m05s
